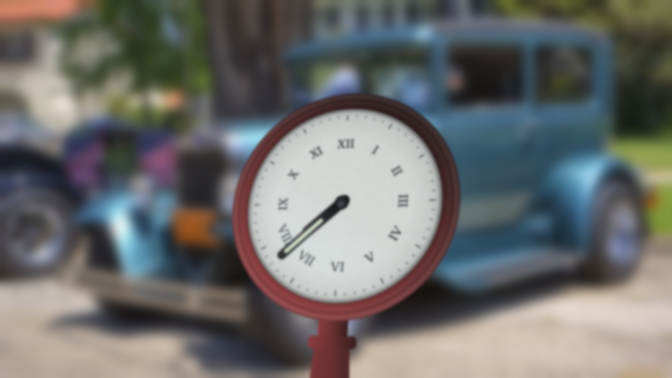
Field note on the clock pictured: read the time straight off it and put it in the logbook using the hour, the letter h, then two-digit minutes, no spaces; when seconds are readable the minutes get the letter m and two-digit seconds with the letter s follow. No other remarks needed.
7h38
